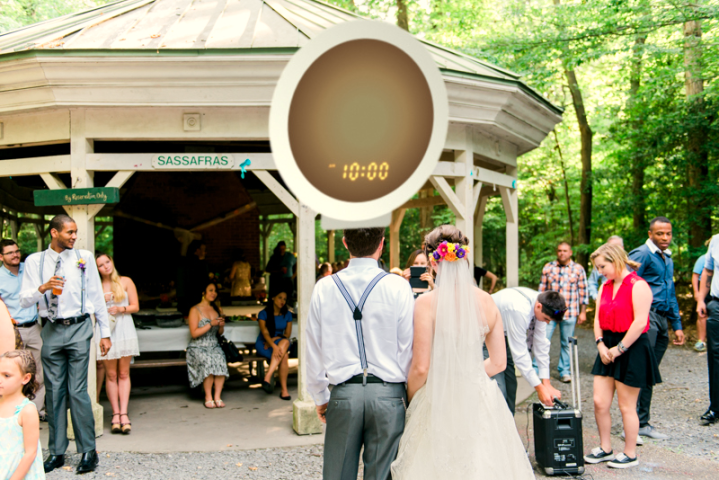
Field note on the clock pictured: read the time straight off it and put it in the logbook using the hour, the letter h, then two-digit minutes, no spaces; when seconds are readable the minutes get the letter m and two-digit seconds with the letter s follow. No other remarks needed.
10h00
